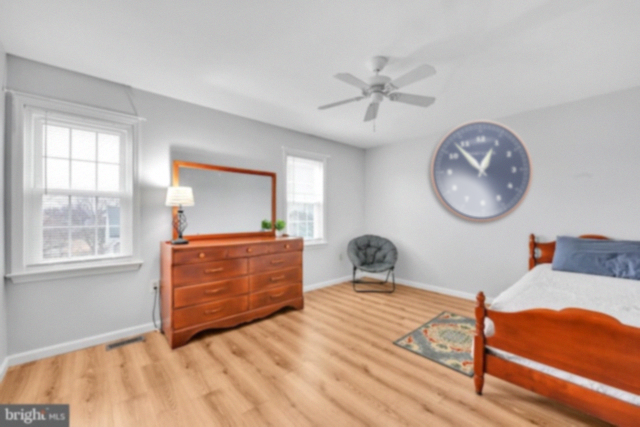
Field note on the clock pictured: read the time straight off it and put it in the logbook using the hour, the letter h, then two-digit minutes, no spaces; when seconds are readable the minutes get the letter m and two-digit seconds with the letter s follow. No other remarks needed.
12h53
